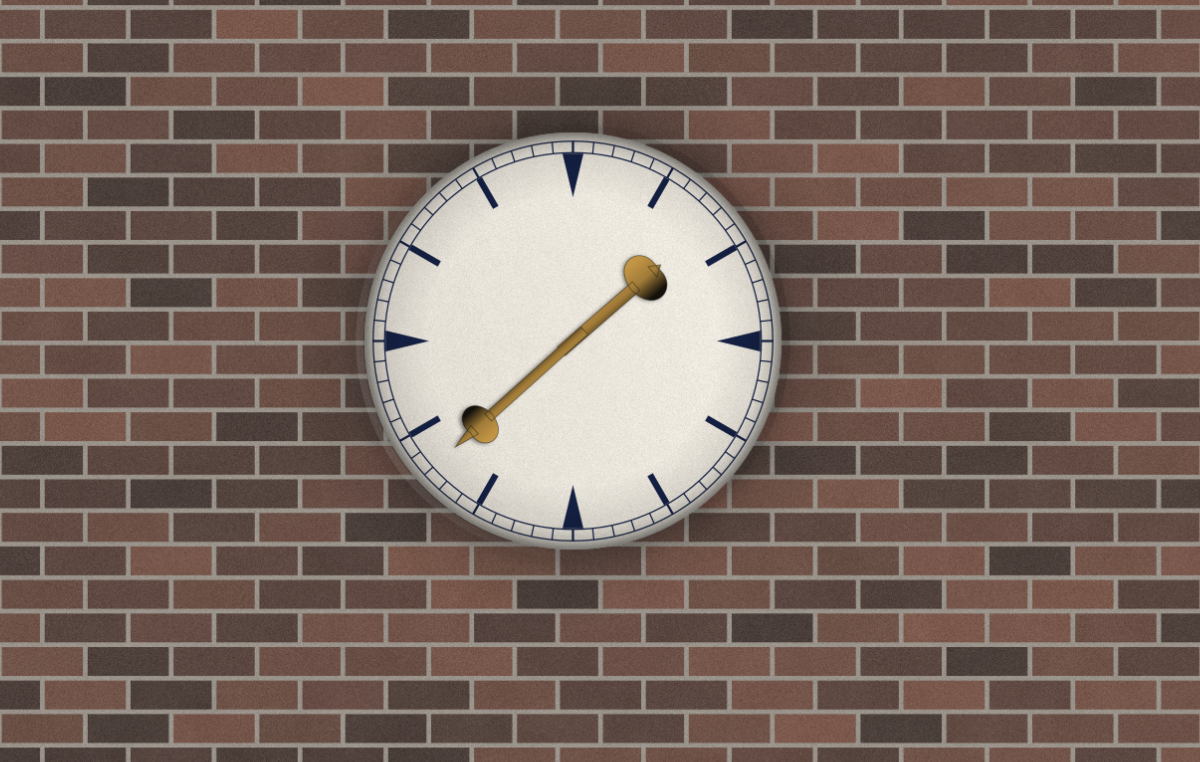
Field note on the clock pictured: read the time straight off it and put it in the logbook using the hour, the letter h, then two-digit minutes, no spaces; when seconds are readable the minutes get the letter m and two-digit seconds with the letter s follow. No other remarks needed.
1h38
